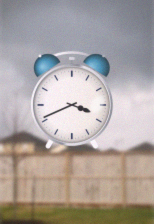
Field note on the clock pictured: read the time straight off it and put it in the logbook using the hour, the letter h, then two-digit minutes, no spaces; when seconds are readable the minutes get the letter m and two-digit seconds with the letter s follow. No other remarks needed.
3h41
